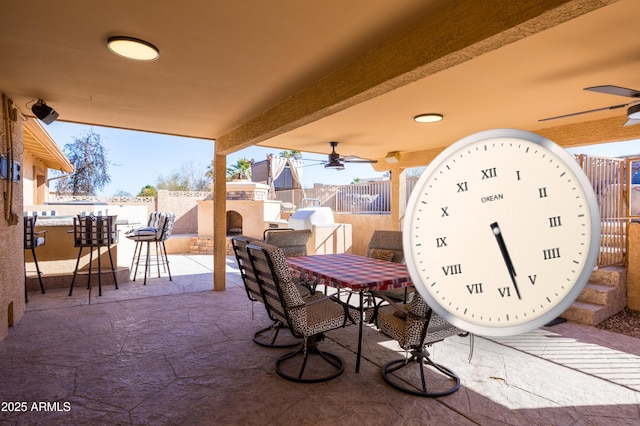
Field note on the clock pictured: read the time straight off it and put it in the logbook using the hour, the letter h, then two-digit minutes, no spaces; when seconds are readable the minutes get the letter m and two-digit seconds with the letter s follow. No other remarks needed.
5h28
